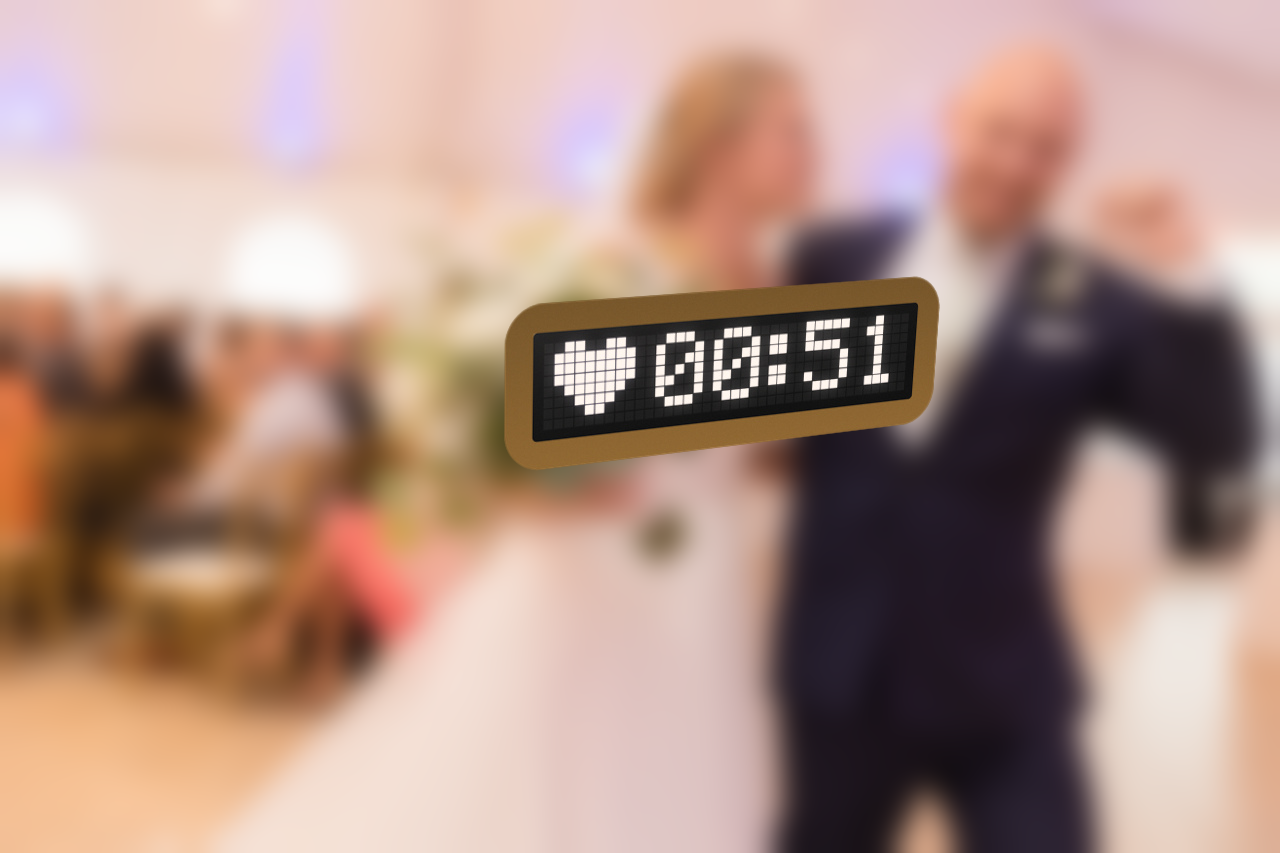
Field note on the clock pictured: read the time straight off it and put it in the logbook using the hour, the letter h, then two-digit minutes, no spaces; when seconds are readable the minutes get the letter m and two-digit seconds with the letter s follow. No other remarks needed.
0h51
